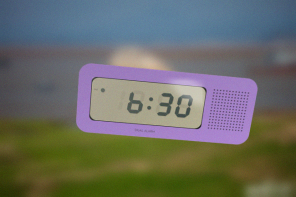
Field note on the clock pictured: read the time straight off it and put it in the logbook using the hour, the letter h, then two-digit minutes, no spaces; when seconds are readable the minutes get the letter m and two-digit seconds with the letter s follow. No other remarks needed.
6h30
